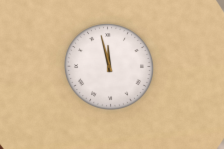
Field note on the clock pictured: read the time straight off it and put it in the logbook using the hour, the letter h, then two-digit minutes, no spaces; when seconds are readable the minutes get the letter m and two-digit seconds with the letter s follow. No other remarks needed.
11h58
